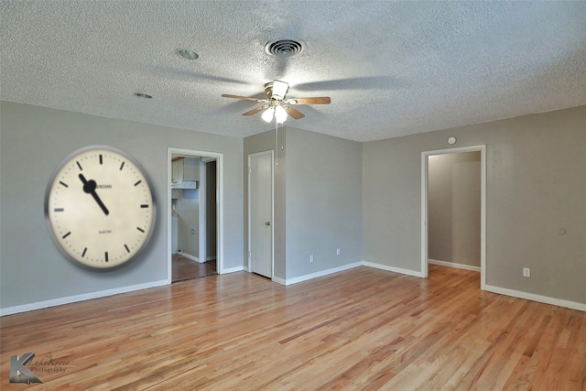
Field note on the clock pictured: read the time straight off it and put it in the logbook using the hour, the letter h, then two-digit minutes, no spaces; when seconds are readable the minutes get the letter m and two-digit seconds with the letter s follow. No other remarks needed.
10h54
